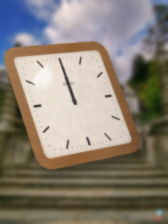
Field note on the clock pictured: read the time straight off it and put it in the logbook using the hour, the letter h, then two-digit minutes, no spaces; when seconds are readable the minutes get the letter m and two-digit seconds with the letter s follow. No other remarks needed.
12h00
